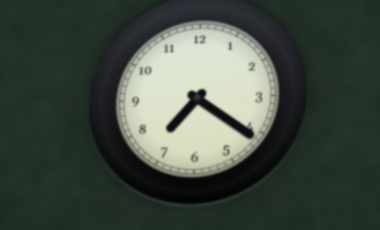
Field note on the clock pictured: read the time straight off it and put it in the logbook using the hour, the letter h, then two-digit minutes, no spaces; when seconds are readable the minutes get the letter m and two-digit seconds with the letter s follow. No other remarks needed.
7h21
